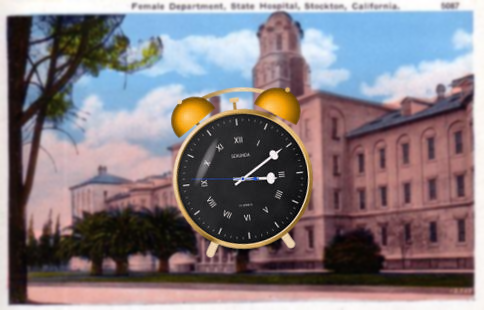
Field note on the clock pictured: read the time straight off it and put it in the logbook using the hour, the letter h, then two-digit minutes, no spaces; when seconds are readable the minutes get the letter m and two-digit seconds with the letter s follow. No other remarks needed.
3h09m46s
